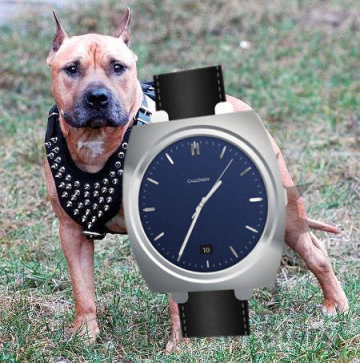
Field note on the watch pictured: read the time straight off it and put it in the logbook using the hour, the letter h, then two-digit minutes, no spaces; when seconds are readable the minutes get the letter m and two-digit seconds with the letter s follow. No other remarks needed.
1h35m07s
